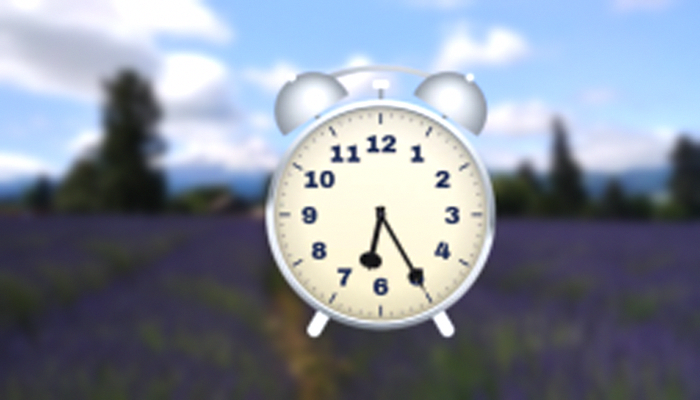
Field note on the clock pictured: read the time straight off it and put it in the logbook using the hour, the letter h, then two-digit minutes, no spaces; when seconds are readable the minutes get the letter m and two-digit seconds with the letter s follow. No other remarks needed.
6h25
